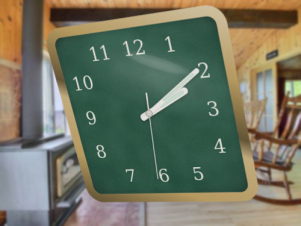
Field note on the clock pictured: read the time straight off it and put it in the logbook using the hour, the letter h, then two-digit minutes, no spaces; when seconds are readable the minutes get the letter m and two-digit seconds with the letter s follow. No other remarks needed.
2h09m31s
